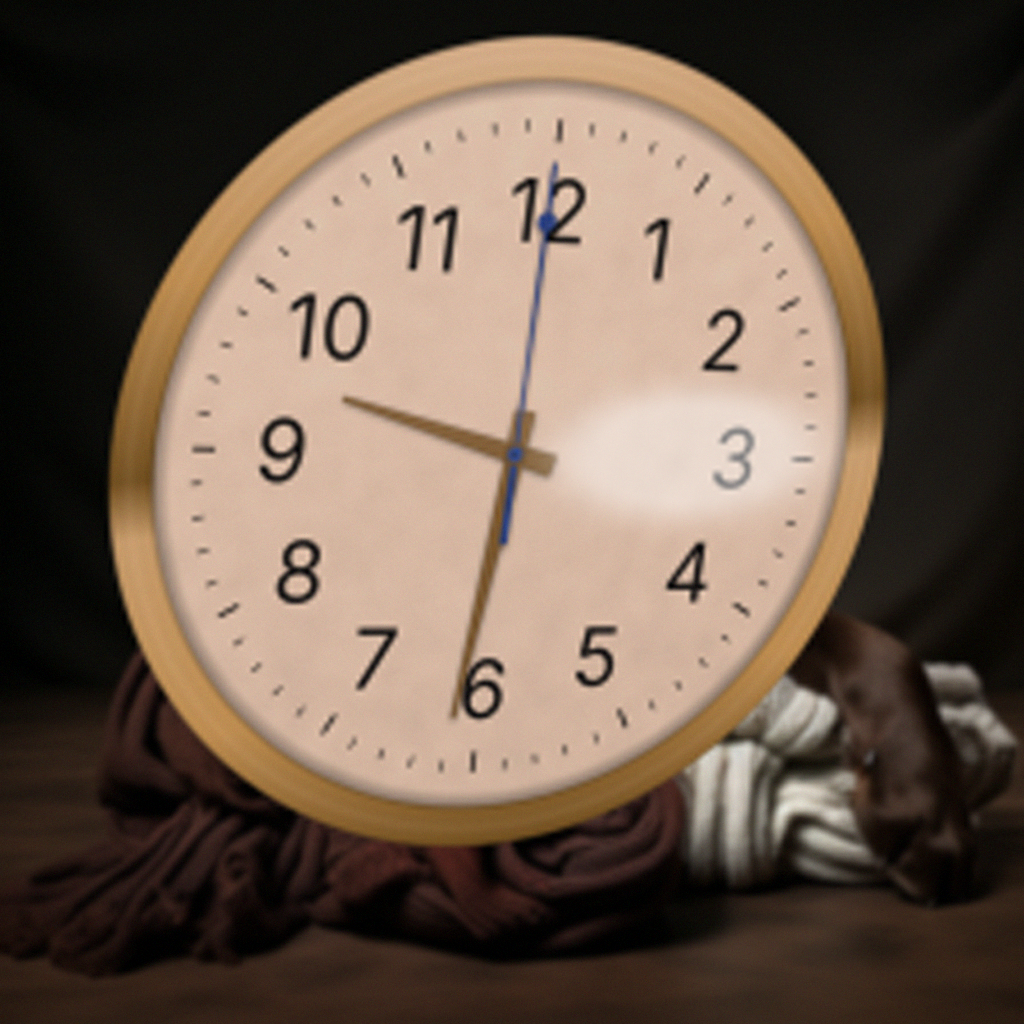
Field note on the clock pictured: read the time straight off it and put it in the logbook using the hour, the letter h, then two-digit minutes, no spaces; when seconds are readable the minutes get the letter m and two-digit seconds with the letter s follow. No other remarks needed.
9h31m00s
